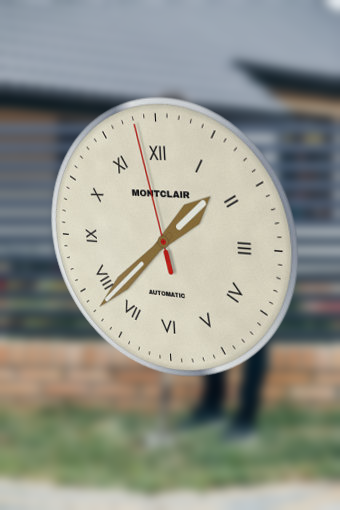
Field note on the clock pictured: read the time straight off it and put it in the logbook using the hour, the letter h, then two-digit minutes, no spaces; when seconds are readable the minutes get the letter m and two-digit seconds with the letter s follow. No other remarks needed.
1h37m58s
